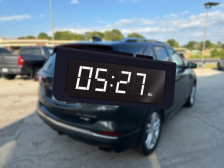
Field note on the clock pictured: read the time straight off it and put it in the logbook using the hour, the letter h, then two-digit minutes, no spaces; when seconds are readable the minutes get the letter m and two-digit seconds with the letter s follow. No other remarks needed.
5h27
